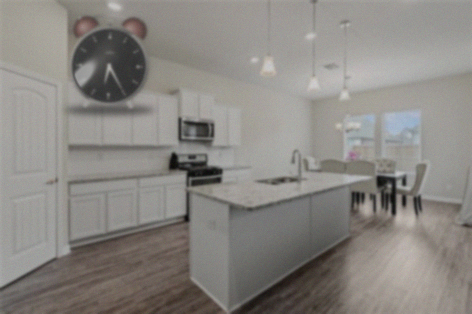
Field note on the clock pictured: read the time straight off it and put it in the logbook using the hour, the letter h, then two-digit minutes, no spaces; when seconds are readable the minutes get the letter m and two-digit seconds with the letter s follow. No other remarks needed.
6h25
